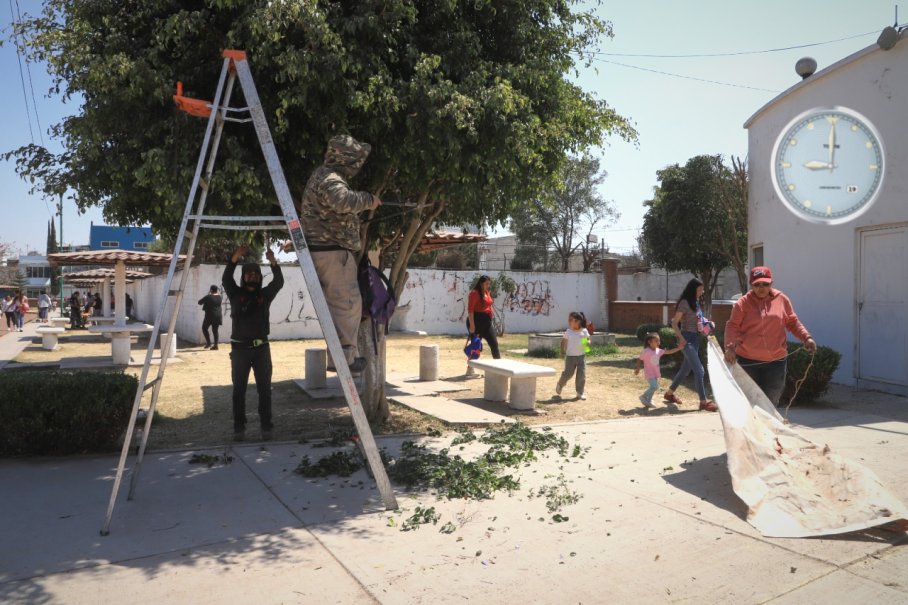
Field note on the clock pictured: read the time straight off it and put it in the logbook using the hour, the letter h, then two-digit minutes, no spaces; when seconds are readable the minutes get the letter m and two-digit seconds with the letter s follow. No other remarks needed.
9h00
